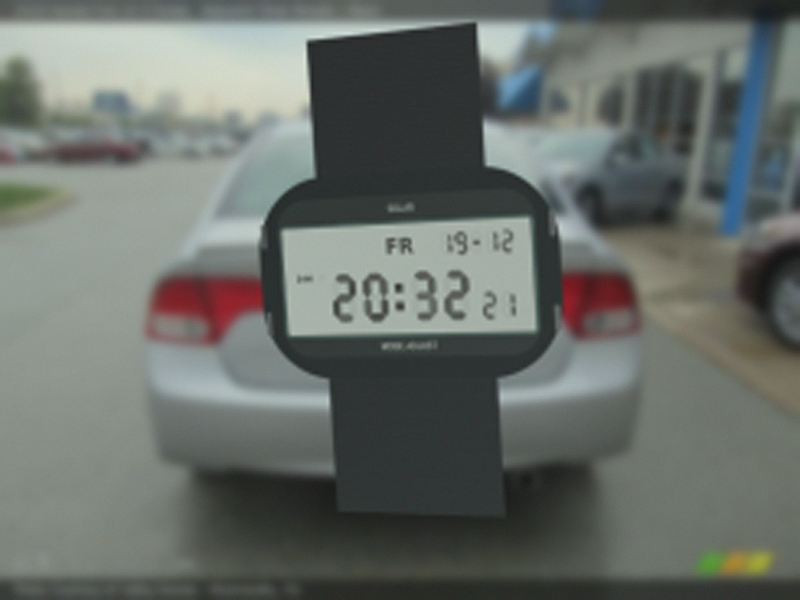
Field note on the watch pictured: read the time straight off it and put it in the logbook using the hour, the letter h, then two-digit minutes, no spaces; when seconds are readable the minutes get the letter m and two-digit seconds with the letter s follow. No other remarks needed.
20h32m21s
